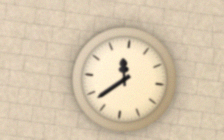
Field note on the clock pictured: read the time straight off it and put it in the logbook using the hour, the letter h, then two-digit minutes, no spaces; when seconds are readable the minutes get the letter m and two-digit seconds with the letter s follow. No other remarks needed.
11h38
